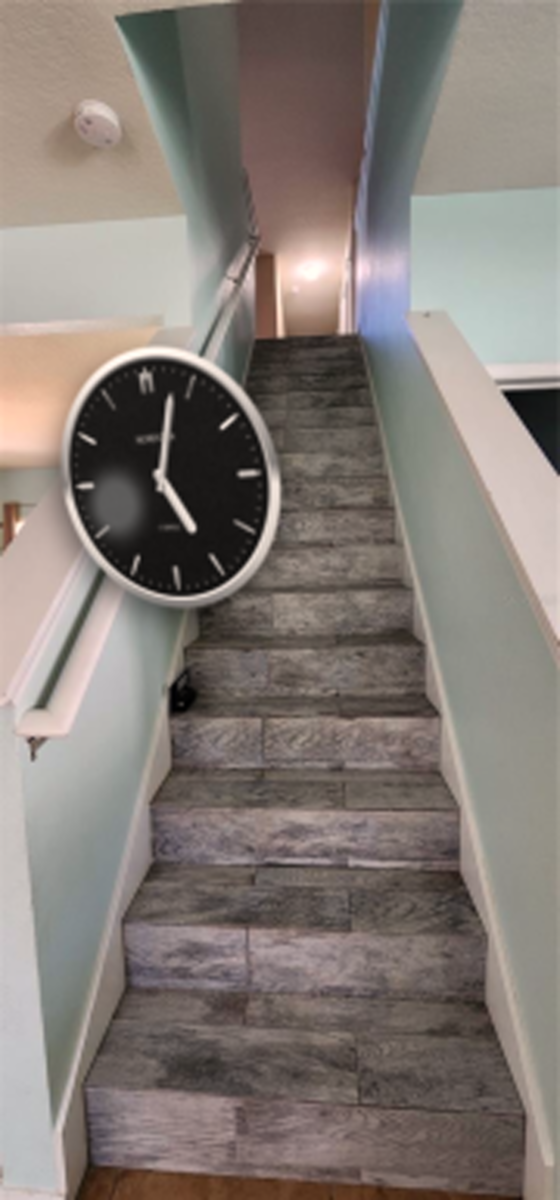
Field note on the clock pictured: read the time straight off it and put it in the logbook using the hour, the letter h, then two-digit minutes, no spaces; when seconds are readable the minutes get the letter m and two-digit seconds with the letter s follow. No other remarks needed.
5h03
